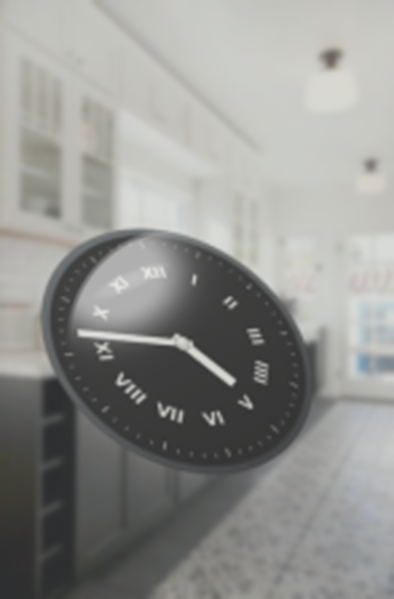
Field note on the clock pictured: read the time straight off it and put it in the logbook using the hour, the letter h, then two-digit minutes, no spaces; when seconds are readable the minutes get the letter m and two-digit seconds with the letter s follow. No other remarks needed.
4h47
